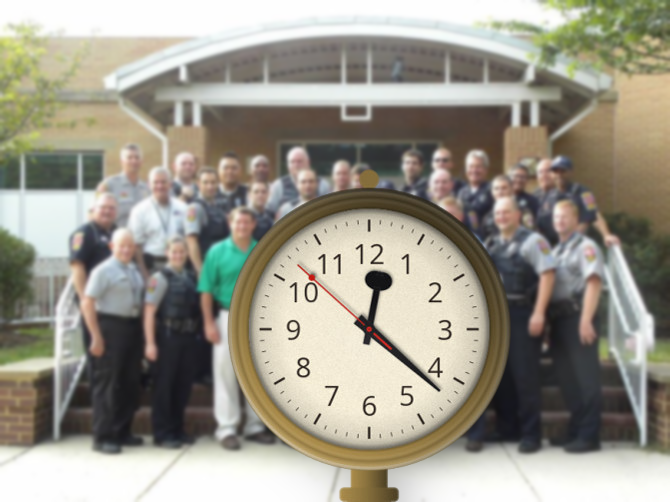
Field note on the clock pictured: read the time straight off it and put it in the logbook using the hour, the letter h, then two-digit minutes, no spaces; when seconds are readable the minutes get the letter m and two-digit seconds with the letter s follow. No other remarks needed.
12h21m52s
